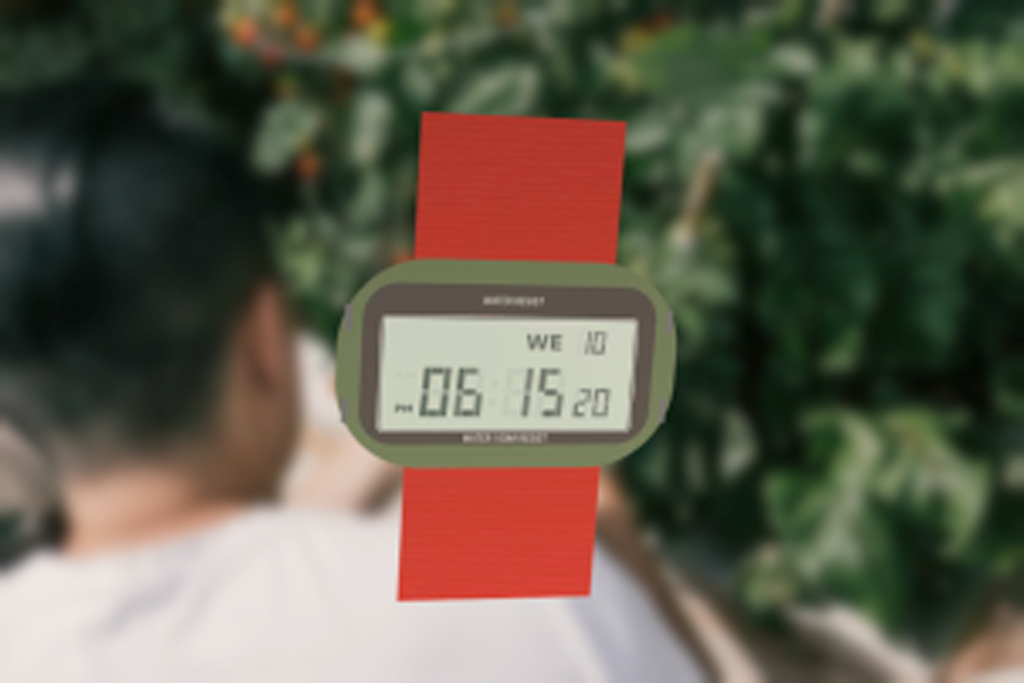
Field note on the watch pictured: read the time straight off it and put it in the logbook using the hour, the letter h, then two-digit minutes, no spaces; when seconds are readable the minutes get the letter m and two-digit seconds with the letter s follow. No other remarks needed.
6h15m20s
